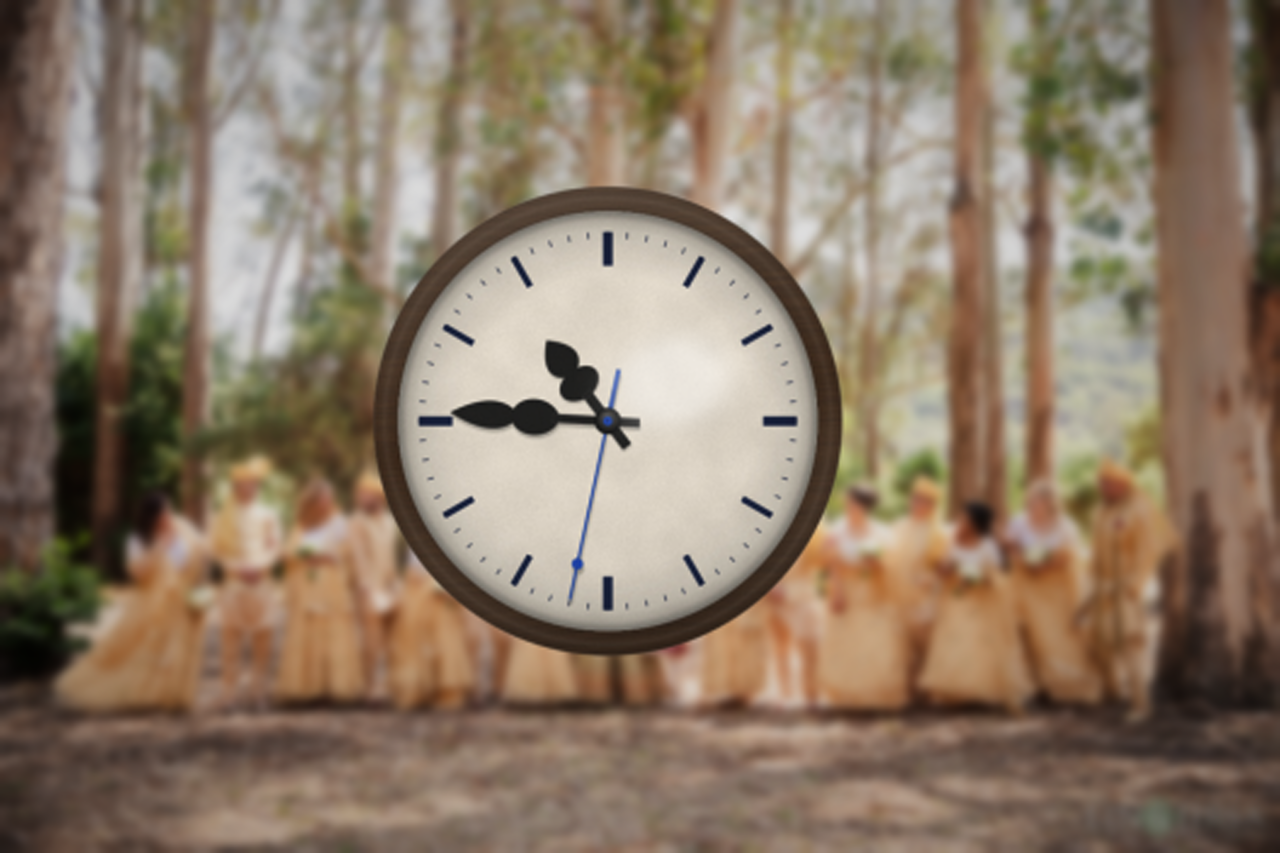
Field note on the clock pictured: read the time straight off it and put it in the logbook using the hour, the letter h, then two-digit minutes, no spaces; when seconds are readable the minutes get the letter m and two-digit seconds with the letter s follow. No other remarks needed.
10h45m32s
